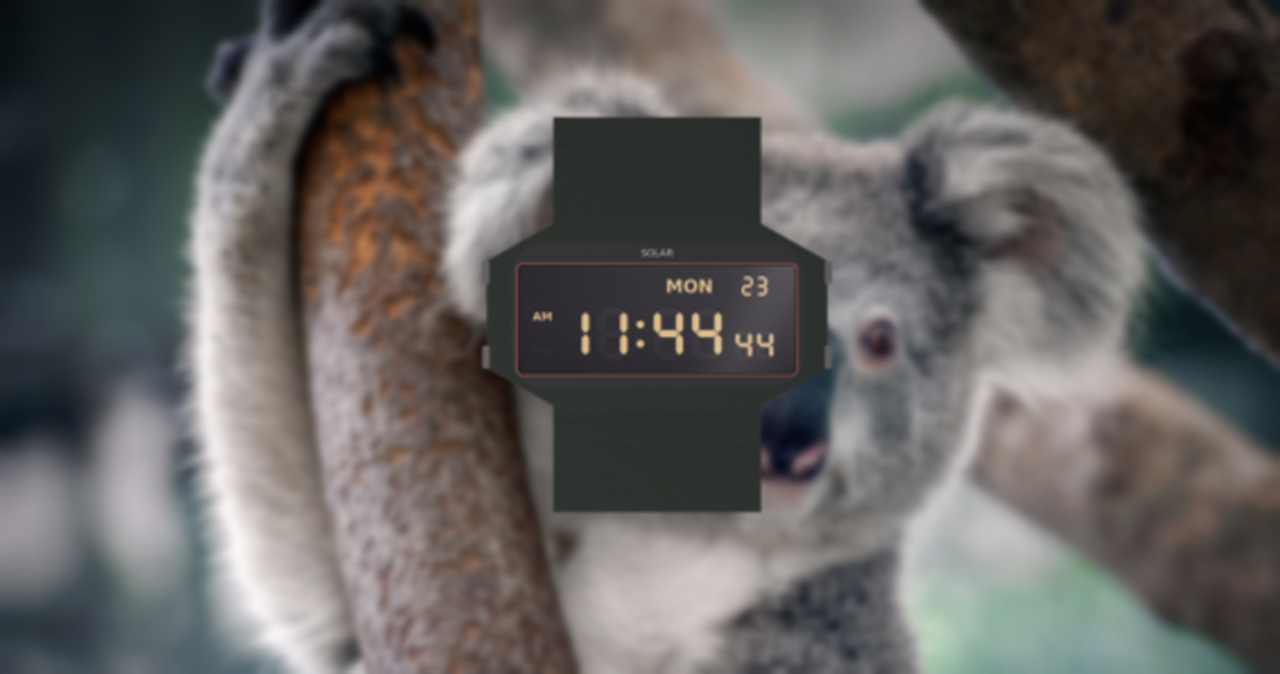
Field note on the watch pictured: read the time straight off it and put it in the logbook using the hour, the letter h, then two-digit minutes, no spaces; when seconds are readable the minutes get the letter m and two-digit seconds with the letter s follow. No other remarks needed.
11h44m44s
